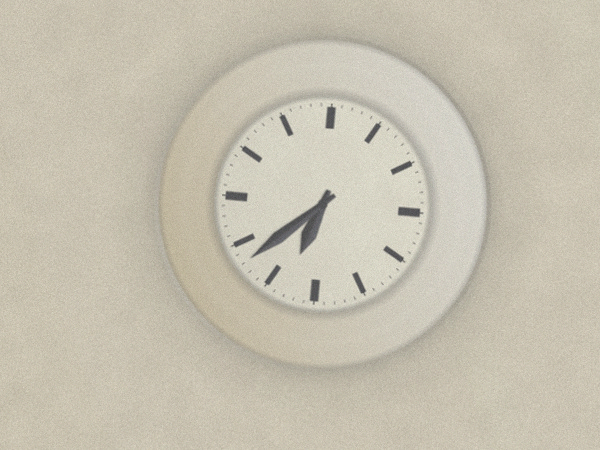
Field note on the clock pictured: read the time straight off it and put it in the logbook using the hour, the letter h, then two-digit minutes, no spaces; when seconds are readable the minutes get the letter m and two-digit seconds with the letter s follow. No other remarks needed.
6h38
